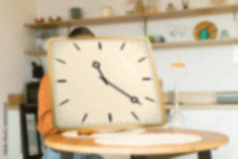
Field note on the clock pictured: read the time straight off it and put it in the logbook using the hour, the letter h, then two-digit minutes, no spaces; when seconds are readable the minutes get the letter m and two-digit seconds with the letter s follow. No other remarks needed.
11h22
